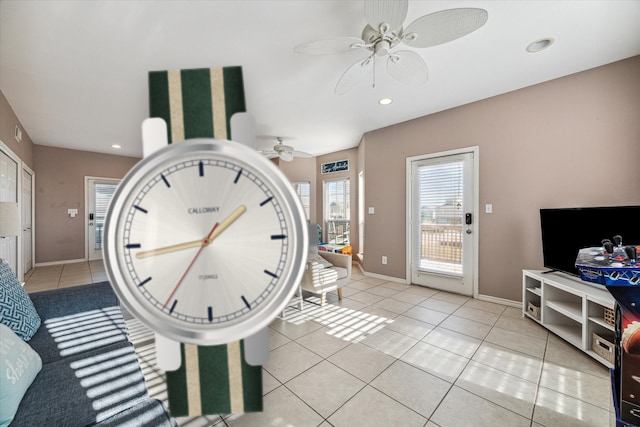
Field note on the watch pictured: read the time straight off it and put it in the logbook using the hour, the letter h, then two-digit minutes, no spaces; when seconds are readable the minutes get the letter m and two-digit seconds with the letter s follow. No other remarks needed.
1h43m36s
